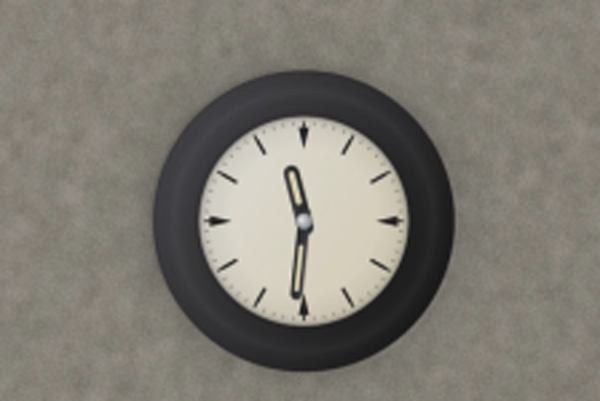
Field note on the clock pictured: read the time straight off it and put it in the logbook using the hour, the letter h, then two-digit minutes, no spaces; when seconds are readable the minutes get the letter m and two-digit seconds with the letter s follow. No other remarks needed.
11h31
